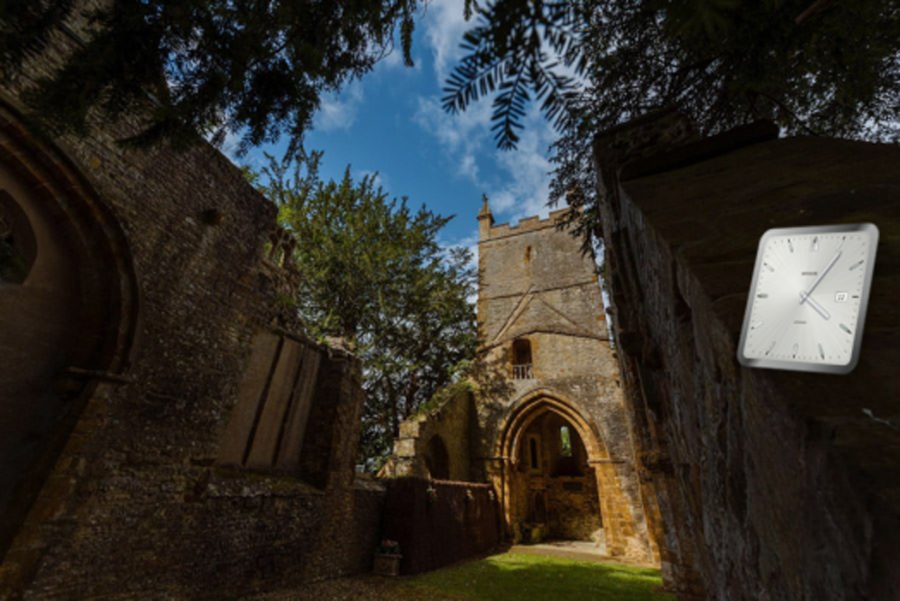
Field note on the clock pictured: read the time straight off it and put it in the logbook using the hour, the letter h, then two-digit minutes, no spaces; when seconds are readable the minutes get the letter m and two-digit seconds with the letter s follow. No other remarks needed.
4h06
